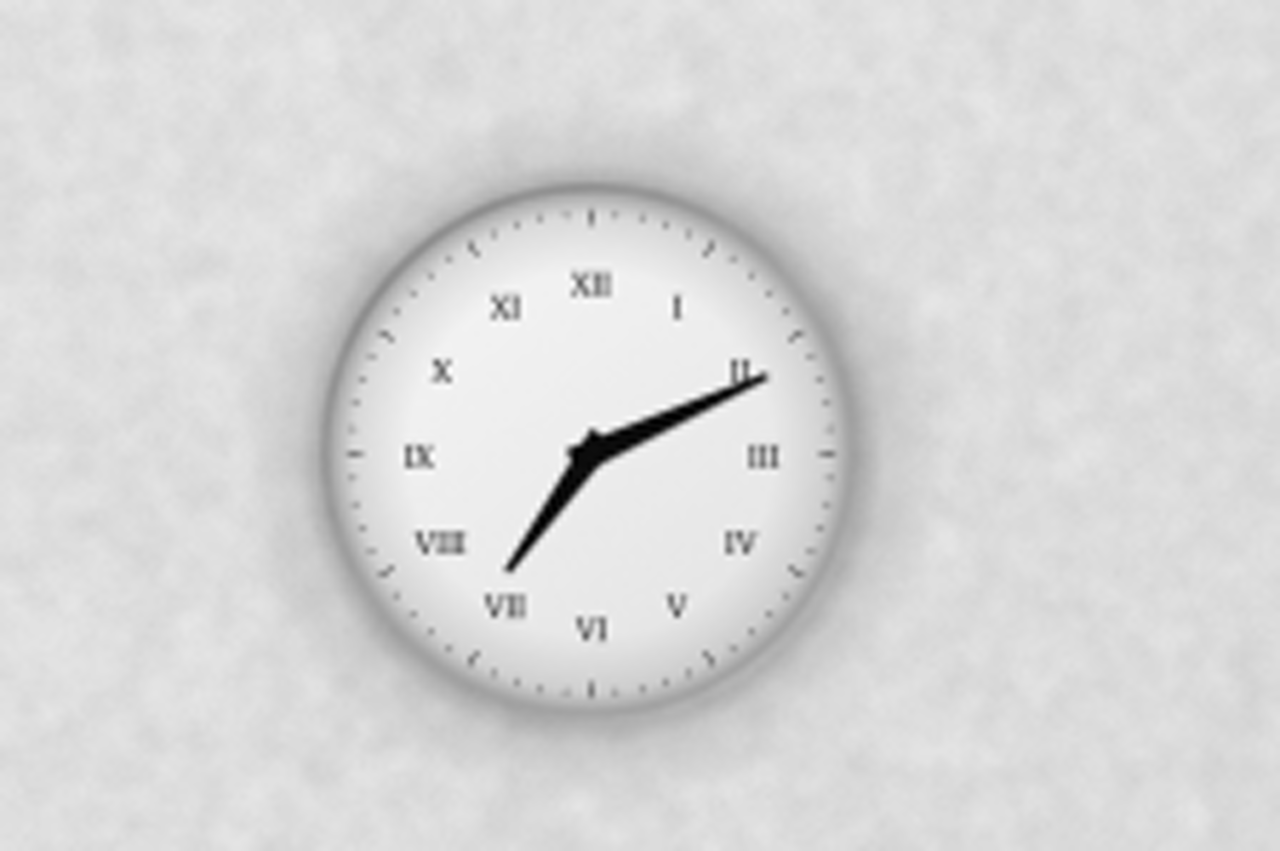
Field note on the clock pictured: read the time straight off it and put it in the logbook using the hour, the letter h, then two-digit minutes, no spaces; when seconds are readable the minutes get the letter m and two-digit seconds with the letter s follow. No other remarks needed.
7h11
